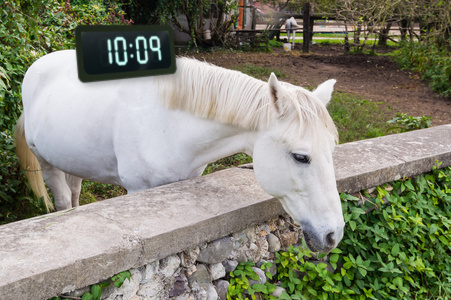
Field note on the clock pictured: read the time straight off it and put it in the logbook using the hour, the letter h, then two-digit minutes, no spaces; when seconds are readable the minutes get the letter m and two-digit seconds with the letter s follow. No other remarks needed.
10h09
